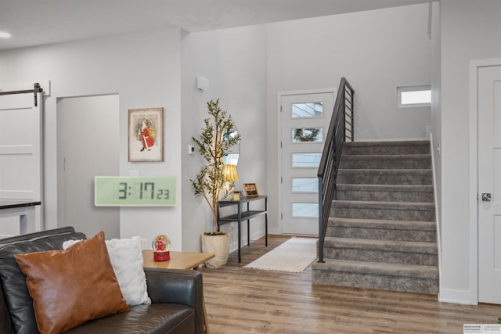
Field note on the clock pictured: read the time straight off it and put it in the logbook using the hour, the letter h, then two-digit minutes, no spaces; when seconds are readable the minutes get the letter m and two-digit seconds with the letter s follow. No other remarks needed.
3h17m23s
